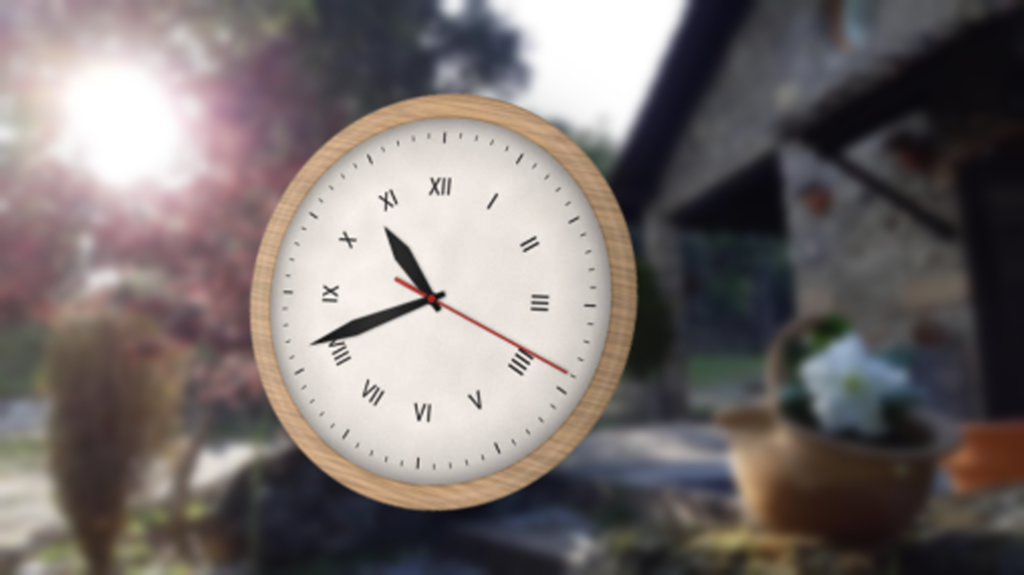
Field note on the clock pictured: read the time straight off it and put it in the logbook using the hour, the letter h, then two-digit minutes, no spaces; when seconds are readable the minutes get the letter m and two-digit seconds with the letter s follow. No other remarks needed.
10h41m19s
